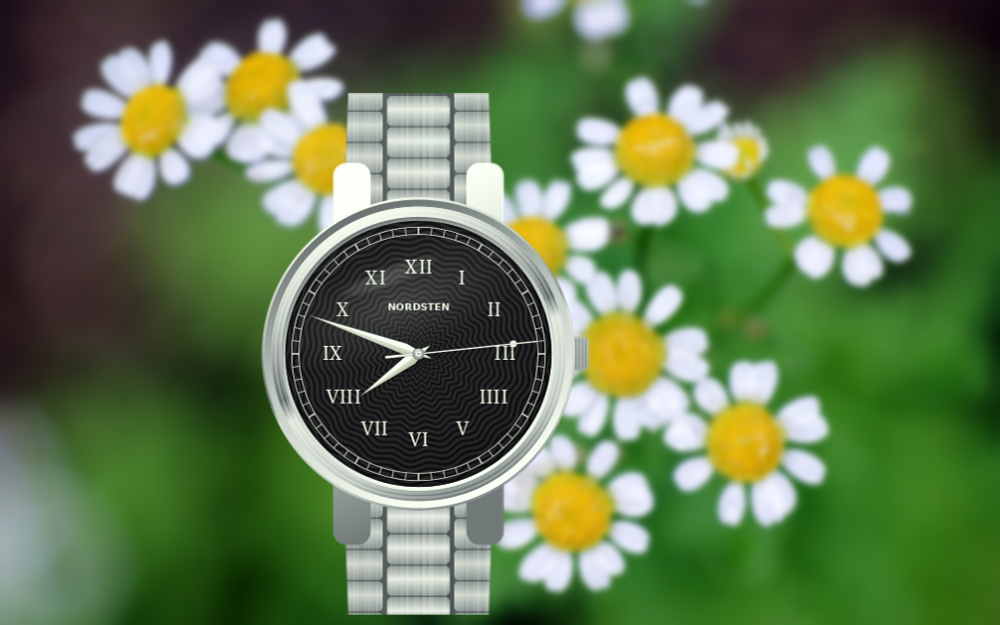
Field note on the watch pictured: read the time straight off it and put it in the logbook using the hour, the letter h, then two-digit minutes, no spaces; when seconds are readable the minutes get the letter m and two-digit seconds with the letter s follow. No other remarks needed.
7h48m14s
